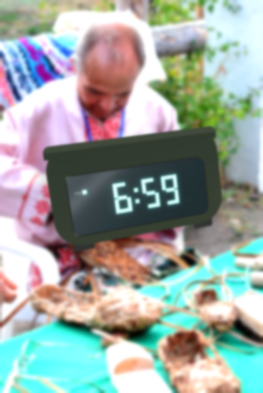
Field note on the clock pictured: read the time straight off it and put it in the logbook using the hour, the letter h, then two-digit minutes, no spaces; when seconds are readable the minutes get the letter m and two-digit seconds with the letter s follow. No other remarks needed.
6h59
